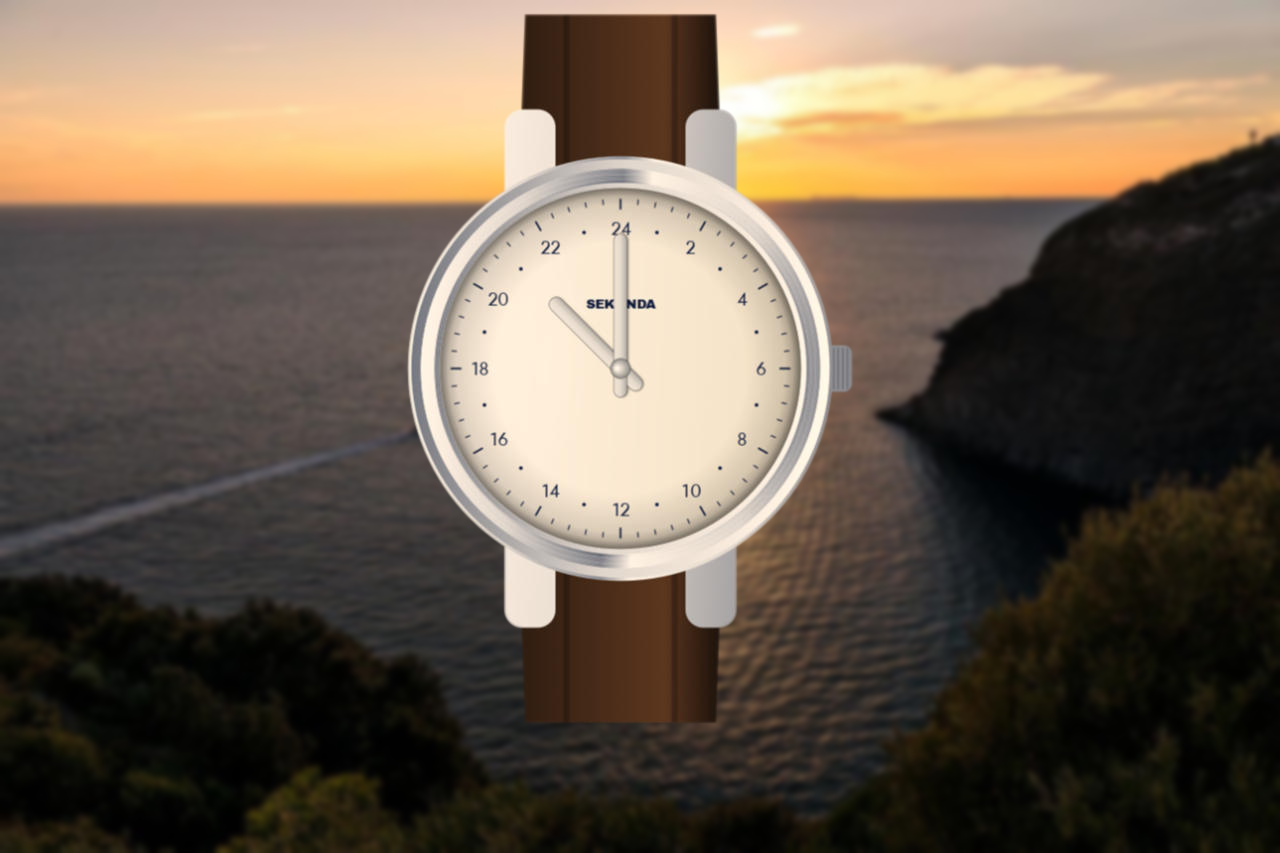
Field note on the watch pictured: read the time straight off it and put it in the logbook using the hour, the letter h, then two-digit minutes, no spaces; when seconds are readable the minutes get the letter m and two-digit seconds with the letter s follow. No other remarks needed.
21h00
